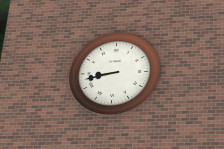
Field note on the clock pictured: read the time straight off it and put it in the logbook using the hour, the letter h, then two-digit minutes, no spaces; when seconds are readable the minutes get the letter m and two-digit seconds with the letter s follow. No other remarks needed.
8h43
